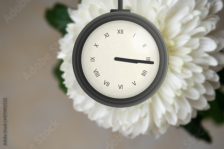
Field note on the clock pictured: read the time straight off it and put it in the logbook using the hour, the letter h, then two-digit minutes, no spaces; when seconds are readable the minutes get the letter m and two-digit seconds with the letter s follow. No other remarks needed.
3h16
